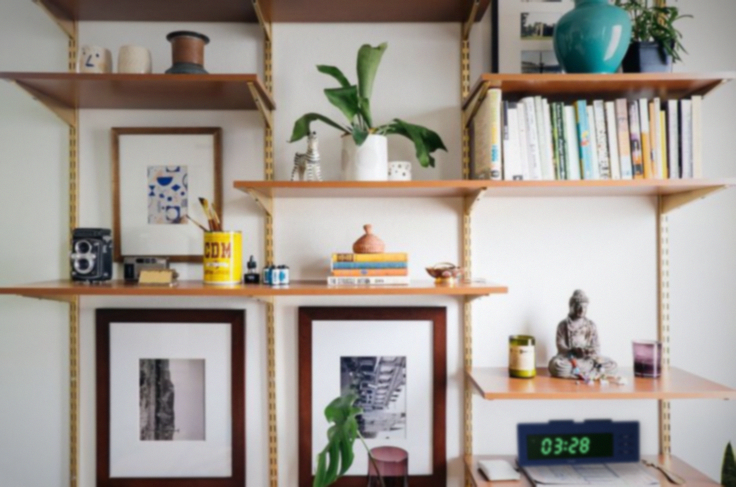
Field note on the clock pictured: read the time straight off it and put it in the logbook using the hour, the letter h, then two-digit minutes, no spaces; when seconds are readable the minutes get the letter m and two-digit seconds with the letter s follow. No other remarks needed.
3h28
